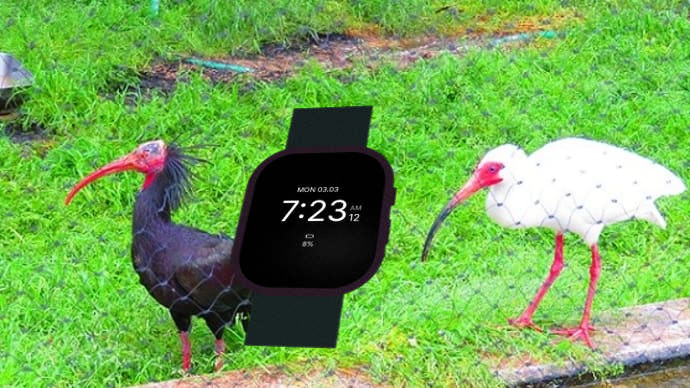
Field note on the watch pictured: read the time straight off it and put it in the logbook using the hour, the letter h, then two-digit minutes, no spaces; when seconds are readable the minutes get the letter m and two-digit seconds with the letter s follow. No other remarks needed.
7h23m12s
